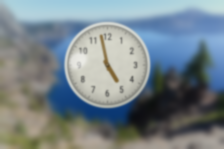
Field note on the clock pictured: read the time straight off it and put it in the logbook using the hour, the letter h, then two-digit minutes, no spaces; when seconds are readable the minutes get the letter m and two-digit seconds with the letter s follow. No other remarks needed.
4h58
